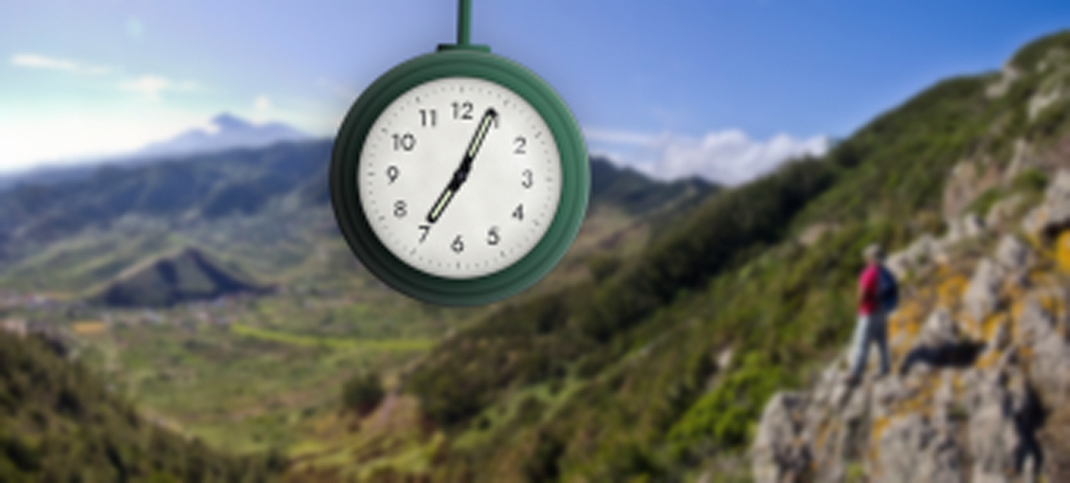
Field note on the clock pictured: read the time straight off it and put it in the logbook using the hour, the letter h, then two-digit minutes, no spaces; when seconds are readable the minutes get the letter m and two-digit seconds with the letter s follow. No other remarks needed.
7h04
